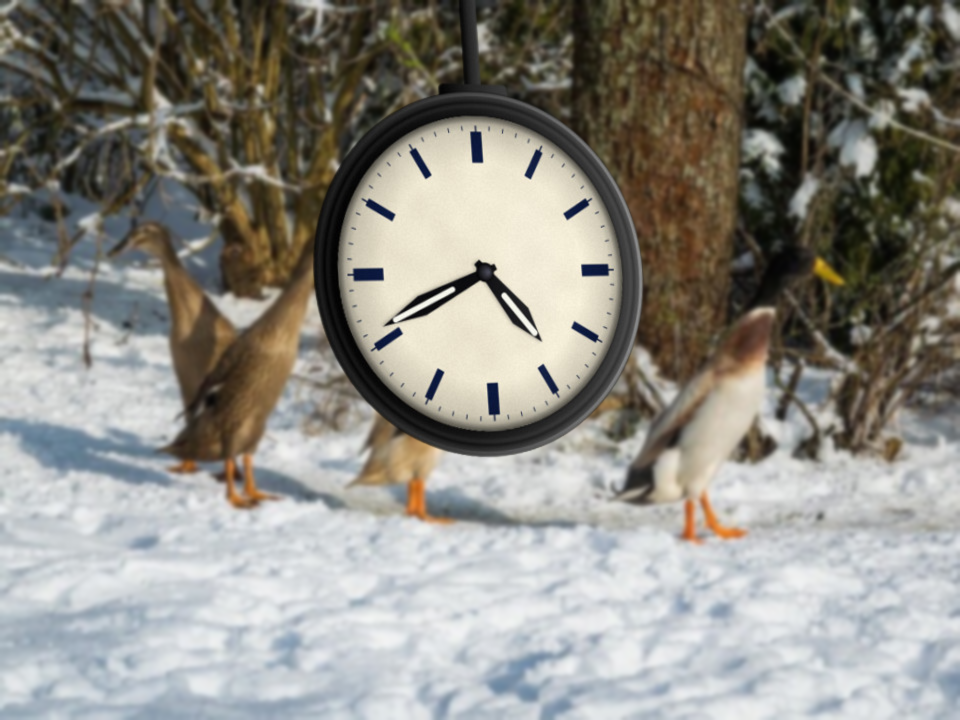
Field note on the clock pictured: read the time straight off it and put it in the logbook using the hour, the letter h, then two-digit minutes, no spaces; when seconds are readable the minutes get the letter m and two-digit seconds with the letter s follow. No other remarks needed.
4h41
